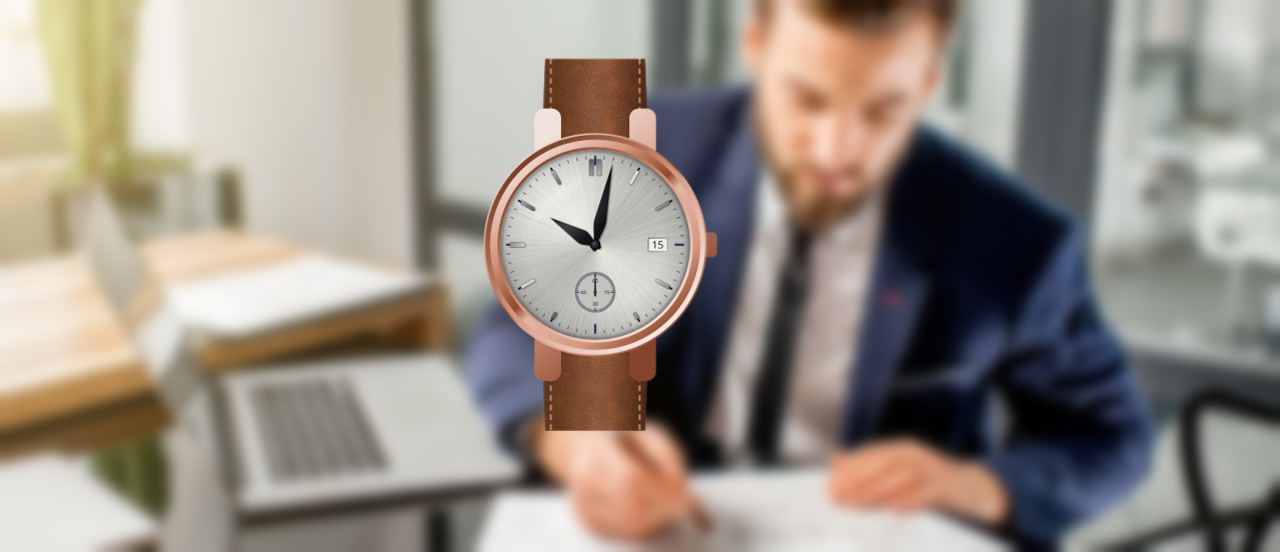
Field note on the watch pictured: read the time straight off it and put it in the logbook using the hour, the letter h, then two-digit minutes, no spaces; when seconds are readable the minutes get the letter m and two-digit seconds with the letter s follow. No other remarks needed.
10h02
